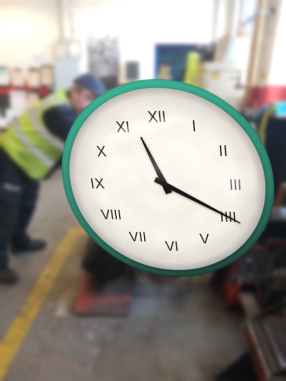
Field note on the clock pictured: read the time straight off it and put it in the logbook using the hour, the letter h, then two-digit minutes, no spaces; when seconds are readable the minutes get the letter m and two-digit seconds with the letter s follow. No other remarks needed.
11h20
